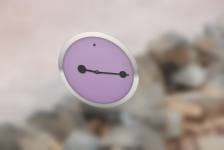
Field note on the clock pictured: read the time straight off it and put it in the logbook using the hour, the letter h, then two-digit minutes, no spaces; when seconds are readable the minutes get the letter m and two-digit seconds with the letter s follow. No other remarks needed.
9h15
